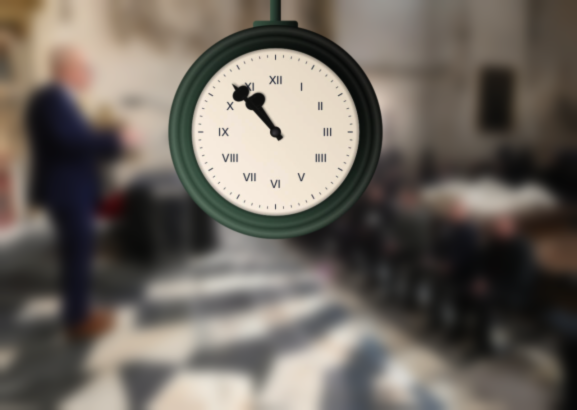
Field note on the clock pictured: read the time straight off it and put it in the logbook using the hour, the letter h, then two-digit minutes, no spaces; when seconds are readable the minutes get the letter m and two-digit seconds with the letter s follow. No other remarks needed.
10h53
